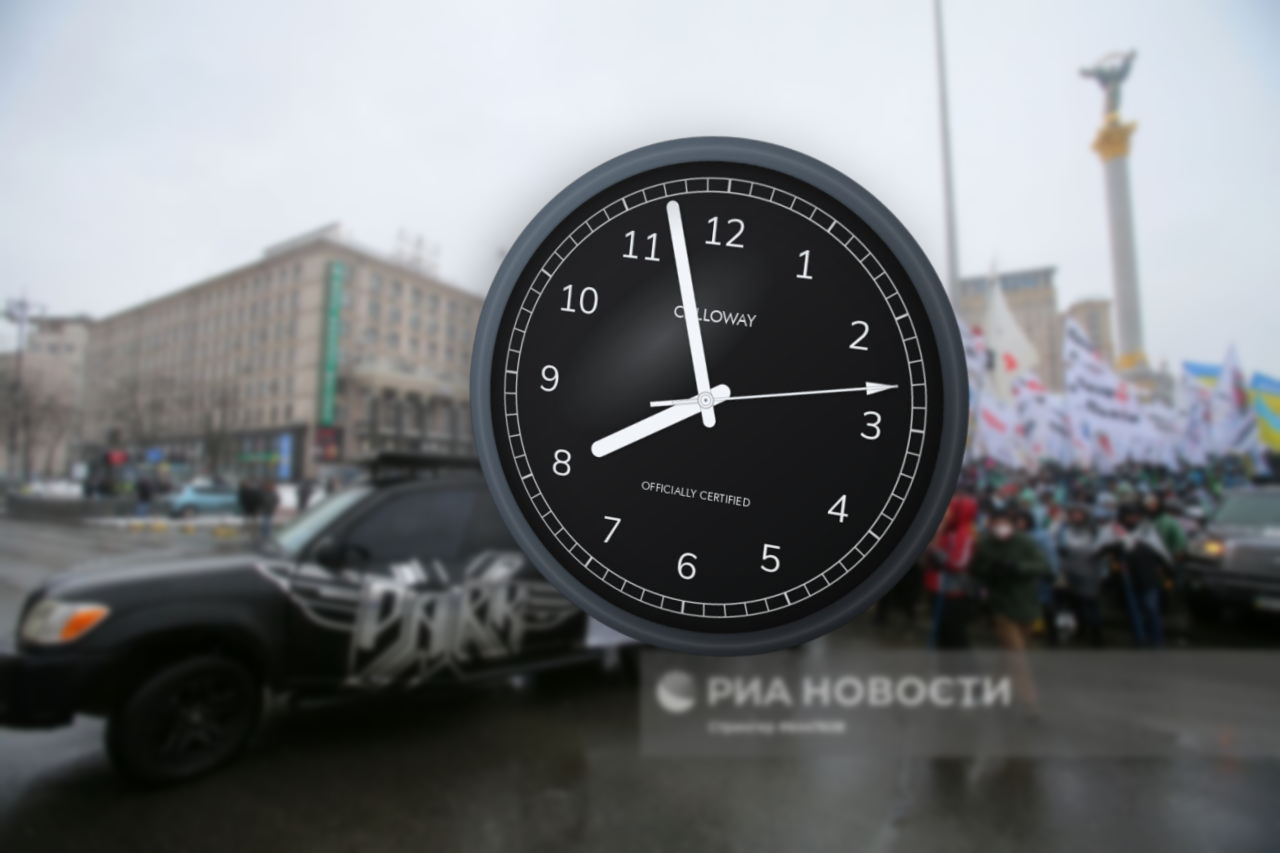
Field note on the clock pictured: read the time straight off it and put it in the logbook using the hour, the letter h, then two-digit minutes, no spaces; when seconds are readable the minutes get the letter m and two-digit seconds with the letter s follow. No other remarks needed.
7h57m13s
